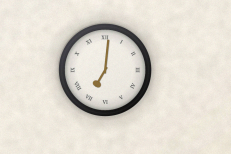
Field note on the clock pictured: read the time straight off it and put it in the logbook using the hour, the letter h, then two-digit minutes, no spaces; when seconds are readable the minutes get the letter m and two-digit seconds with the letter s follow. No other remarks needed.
7h01
